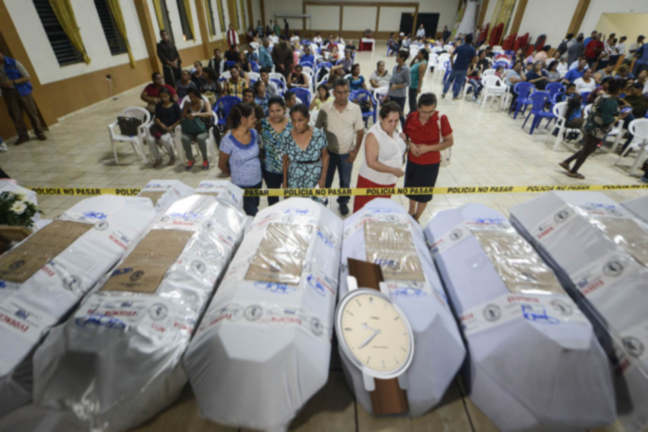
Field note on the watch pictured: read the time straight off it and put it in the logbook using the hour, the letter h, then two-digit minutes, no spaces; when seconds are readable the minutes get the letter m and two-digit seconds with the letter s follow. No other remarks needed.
9h39
